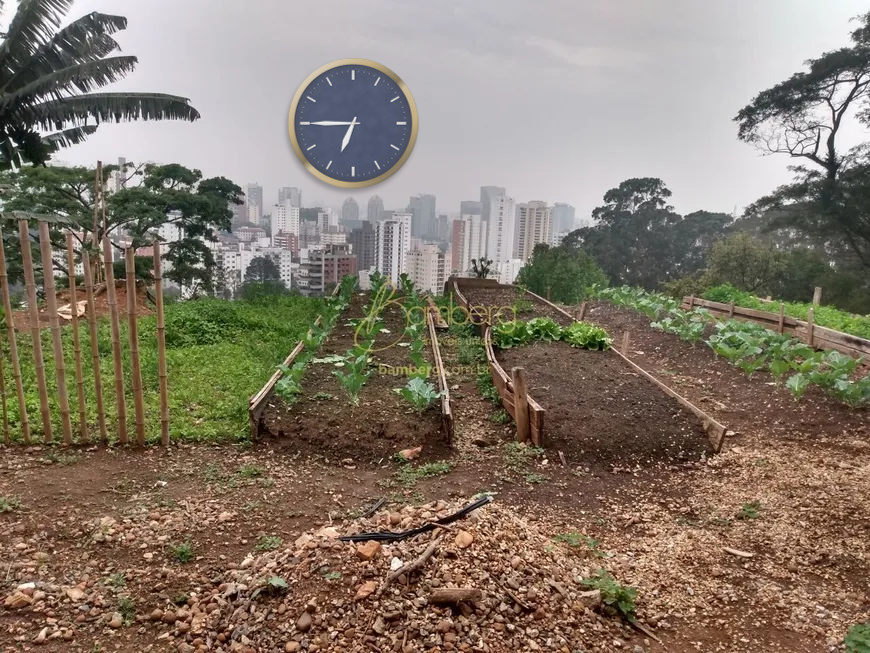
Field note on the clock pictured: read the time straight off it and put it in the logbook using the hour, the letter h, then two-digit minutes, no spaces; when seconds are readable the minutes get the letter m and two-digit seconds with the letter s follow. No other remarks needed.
6h45
